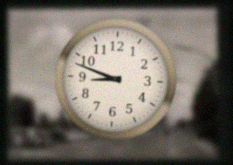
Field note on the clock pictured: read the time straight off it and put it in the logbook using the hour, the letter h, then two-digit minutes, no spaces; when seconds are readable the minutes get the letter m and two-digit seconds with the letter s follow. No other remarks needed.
8h48
